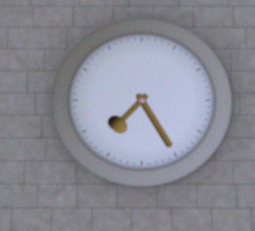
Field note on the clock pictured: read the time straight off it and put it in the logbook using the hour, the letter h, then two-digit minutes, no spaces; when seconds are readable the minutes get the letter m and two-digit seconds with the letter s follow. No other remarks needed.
7h25
